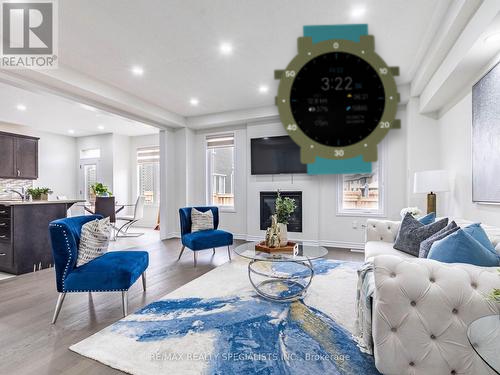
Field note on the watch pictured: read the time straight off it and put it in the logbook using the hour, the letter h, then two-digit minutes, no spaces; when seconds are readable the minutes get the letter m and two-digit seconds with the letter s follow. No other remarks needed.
3h22
